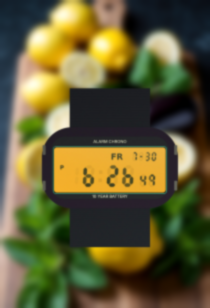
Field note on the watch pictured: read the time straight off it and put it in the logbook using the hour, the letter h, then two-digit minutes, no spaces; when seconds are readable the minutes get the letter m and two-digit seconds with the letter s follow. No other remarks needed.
6h26m49s
